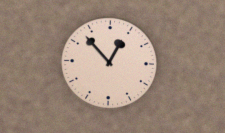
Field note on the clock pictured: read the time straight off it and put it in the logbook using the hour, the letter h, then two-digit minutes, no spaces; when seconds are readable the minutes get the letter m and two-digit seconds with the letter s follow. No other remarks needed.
12h53
